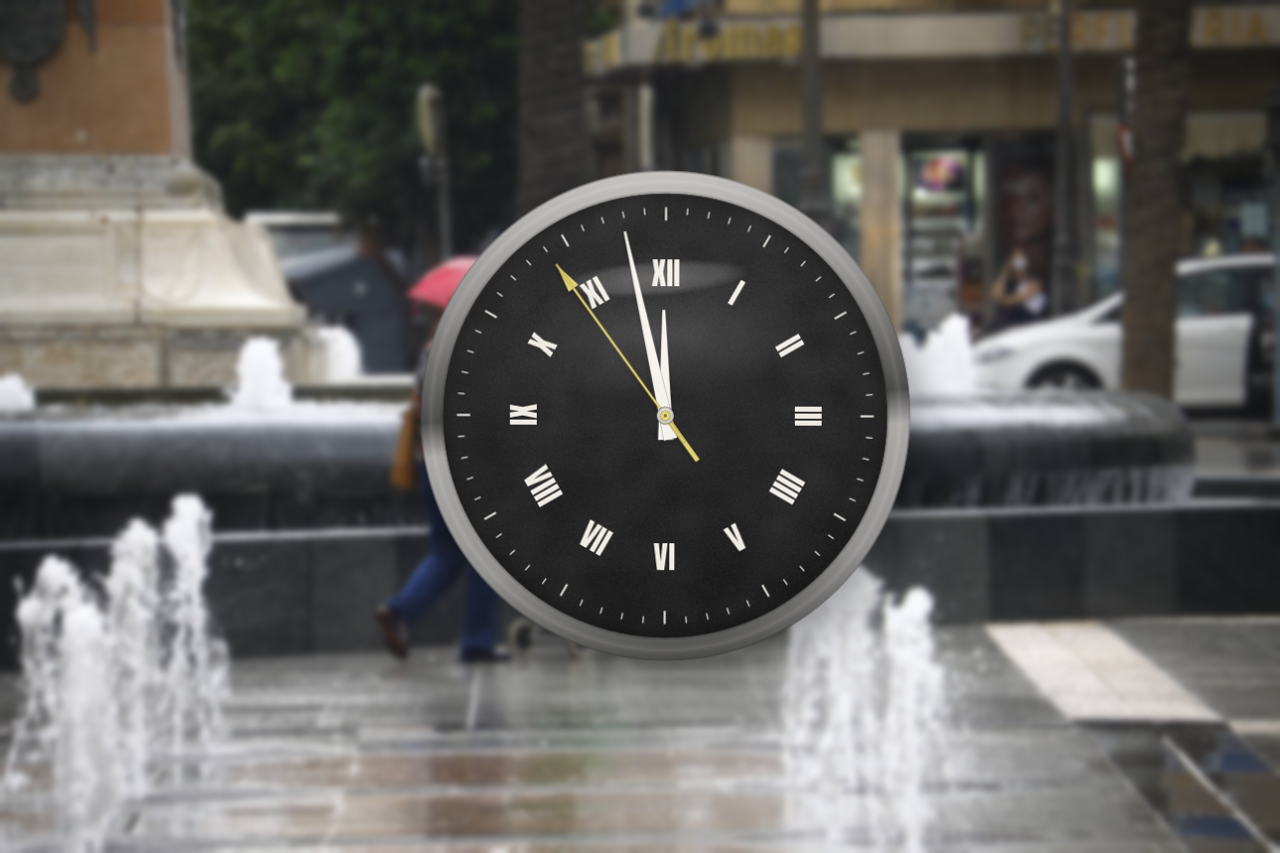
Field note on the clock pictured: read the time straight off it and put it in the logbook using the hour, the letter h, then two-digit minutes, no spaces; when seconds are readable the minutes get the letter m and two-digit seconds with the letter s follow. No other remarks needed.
11h57m54s
